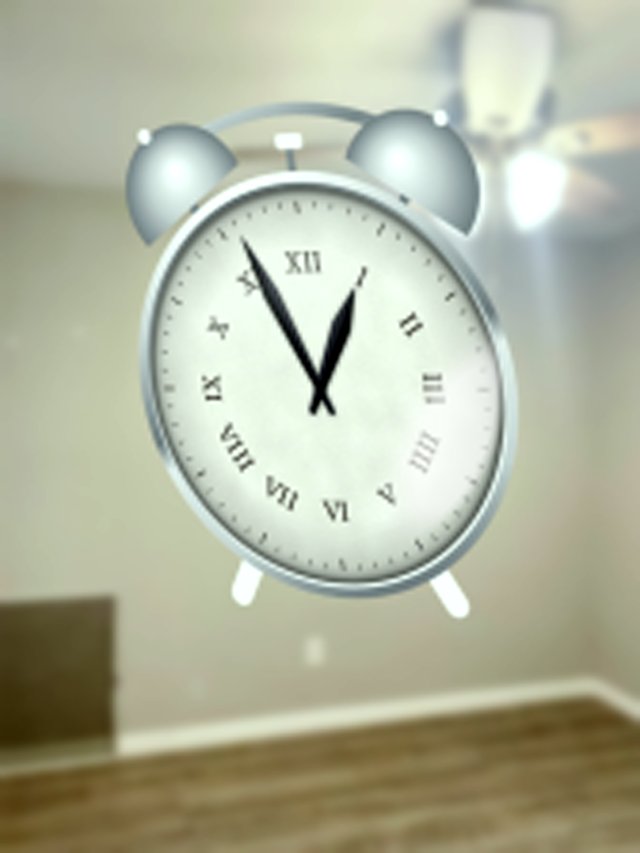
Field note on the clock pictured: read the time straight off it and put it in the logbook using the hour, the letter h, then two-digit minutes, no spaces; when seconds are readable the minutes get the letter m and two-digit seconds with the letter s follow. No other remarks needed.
12h56
